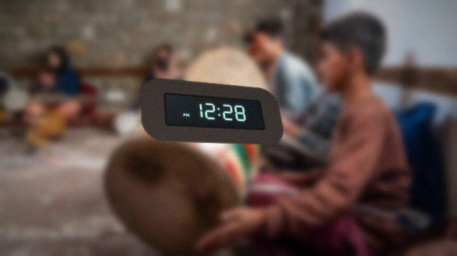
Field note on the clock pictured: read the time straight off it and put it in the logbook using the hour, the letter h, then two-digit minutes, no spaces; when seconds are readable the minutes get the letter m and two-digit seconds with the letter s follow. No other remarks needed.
12h28
